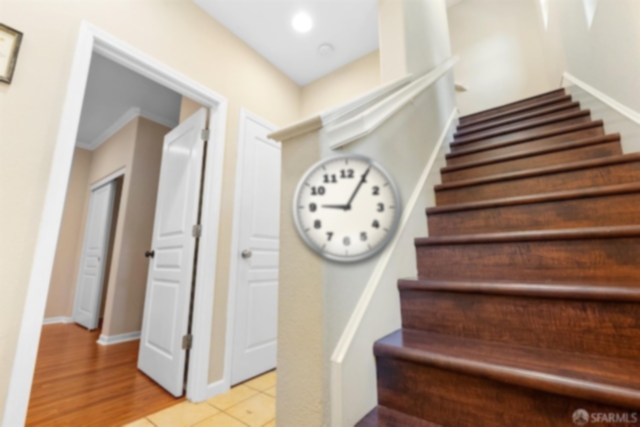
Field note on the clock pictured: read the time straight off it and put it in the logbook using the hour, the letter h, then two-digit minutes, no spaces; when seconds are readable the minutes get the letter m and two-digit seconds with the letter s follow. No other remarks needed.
9h05
